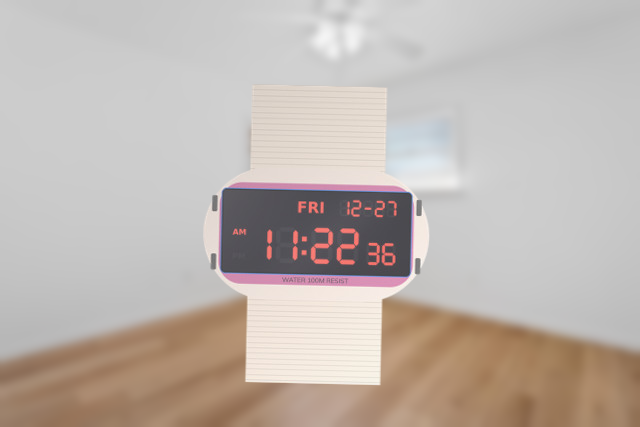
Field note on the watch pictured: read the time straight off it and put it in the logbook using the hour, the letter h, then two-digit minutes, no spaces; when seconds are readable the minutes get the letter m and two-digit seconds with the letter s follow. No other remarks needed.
11h22m36s
